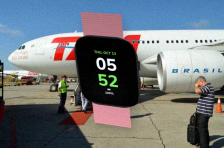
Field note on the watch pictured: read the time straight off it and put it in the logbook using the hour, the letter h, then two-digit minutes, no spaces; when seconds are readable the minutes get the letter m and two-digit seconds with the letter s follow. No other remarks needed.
5h52
